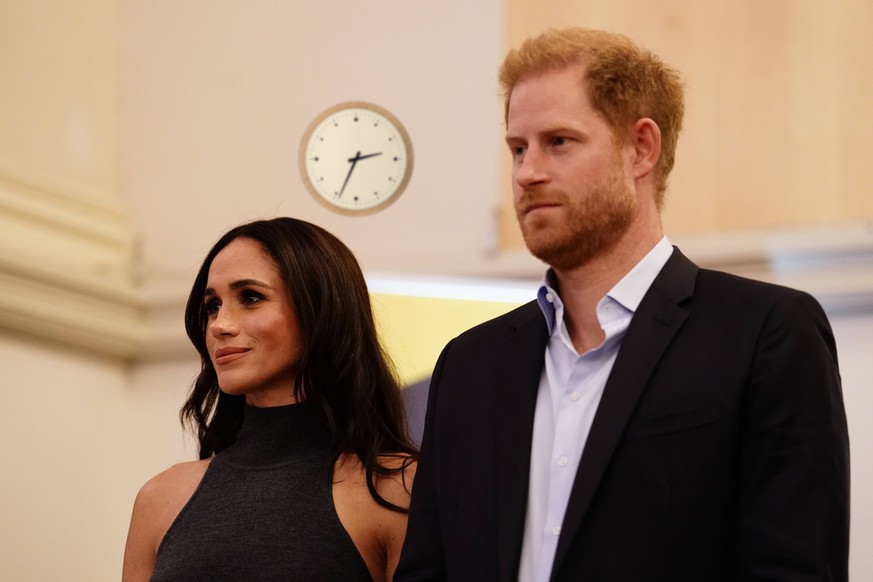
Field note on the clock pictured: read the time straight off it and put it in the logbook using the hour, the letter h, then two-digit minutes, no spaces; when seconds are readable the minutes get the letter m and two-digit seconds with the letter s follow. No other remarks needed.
2h34
